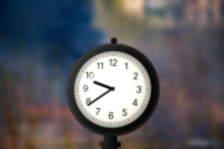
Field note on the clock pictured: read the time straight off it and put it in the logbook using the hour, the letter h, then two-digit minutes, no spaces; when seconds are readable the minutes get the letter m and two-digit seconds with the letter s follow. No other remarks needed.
9h39
